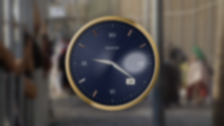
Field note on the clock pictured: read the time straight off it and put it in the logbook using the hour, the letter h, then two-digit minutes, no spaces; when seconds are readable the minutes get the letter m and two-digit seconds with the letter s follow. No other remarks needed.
9h21
